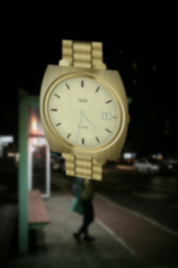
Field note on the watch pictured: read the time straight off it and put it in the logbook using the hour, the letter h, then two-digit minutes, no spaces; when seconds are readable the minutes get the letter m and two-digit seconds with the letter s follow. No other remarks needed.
4h32
